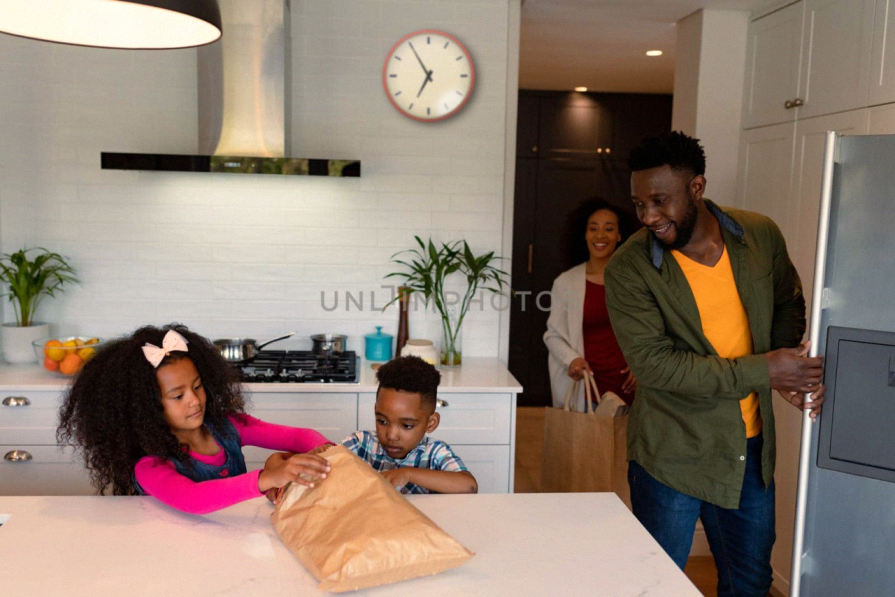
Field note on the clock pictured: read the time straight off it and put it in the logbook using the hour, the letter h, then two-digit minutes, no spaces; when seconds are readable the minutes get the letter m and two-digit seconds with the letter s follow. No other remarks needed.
6h55
